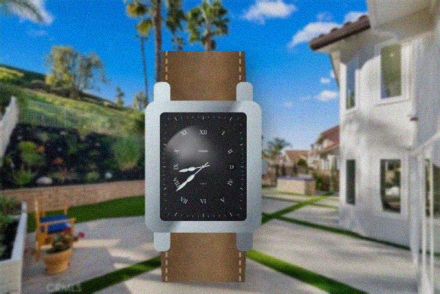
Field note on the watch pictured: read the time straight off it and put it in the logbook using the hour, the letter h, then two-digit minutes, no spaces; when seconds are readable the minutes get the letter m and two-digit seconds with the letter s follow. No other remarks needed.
8h38
